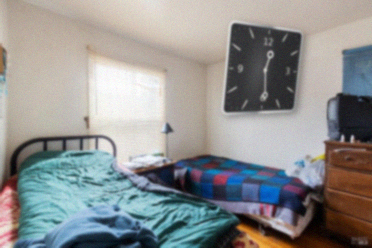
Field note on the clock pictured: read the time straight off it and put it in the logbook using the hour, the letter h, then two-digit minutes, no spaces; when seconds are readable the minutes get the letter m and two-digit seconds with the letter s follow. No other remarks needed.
12h29
